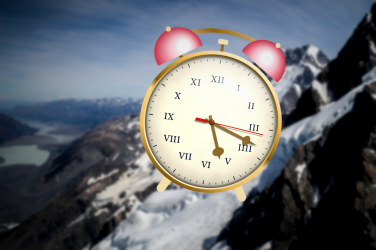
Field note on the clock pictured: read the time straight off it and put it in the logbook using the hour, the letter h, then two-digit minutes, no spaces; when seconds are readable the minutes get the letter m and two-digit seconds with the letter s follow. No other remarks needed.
5h18m16s
